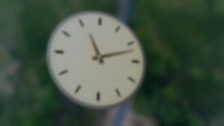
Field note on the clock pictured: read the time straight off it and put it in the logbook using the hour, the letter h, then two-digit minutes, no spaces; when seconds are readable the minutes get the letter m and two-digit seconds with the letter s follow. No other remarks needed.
11h12
